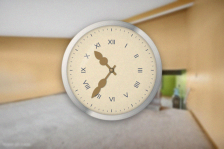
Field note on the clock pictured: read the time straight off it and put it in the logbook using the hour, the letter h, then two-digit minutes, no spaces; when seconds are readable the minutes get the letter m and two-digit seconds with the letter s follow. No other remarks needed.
10h36
